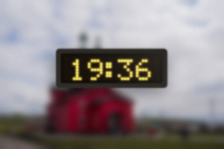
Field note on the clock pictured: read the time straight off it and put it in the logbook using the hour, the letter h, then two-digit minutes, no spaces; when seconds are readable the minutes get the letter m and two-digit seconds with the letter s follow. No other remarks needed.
19h36
